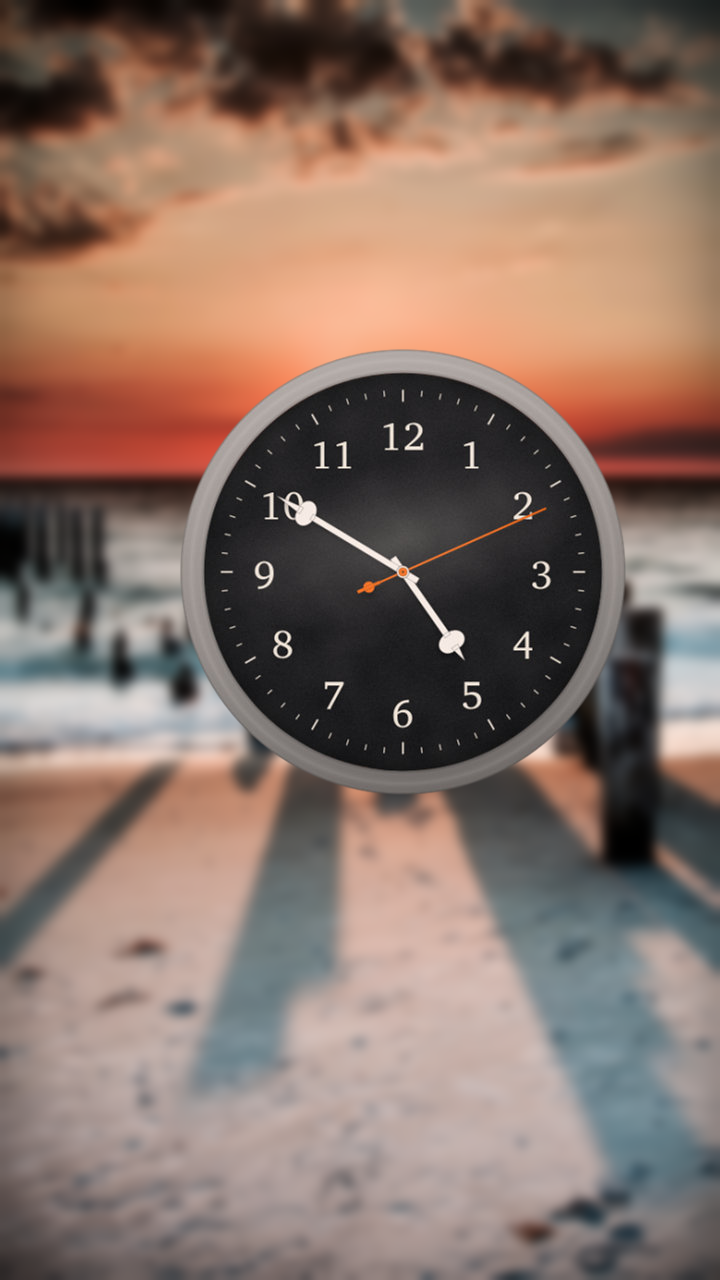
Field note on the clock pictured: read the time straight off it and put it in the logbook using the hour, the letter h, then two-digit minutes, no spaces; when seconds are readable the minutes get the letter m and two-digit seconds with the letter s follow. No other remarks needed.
4h50m11s
